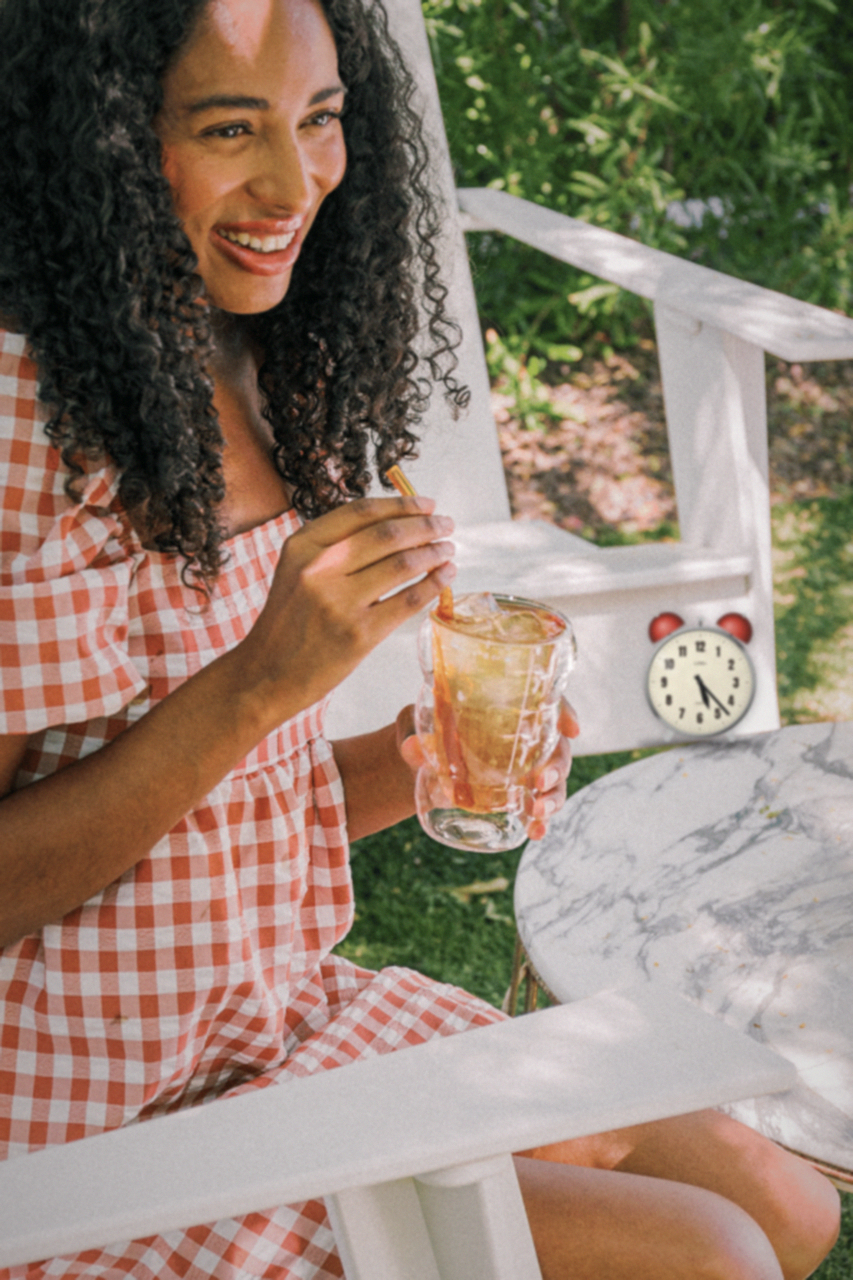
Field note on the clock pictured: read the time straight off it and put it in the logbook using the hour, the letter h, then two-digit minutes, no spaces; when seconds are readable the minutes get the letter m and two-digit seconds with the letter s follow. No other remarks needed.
5h23
